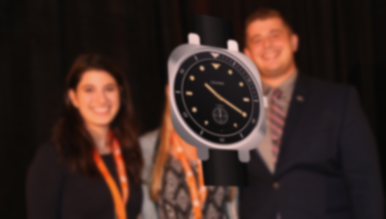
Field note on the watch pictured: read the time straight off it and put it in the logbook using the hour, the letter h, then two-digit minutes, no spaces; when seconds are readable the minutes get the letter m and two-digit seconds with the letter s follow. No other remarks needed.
10h20
